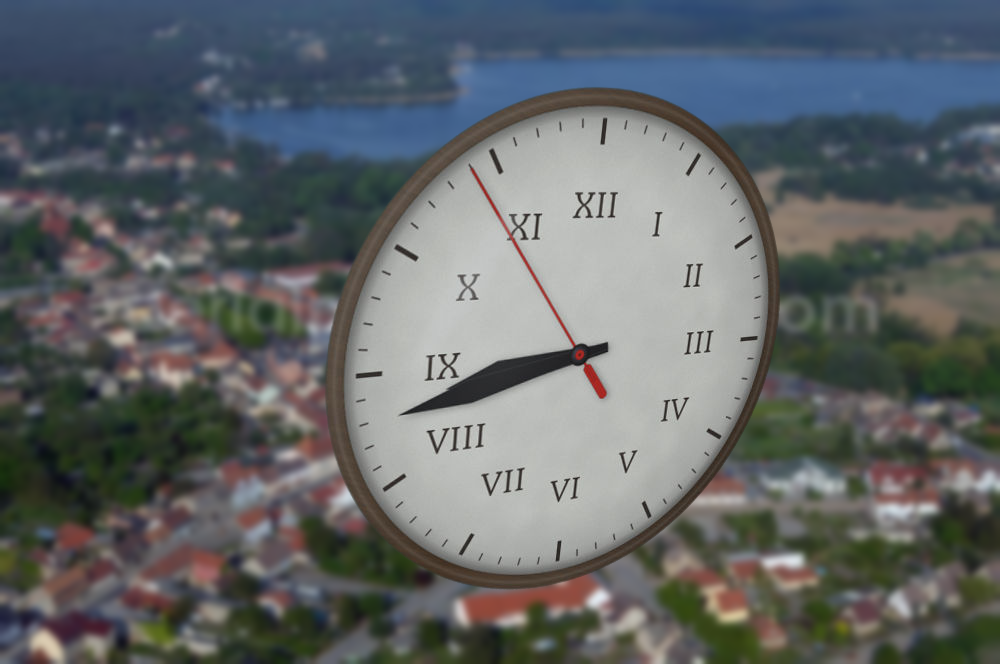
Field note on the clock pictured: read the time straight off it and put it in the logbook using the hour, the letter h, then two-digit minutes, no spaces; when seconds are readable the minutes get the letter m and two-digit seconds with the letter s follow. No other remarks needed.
8h42m54s
